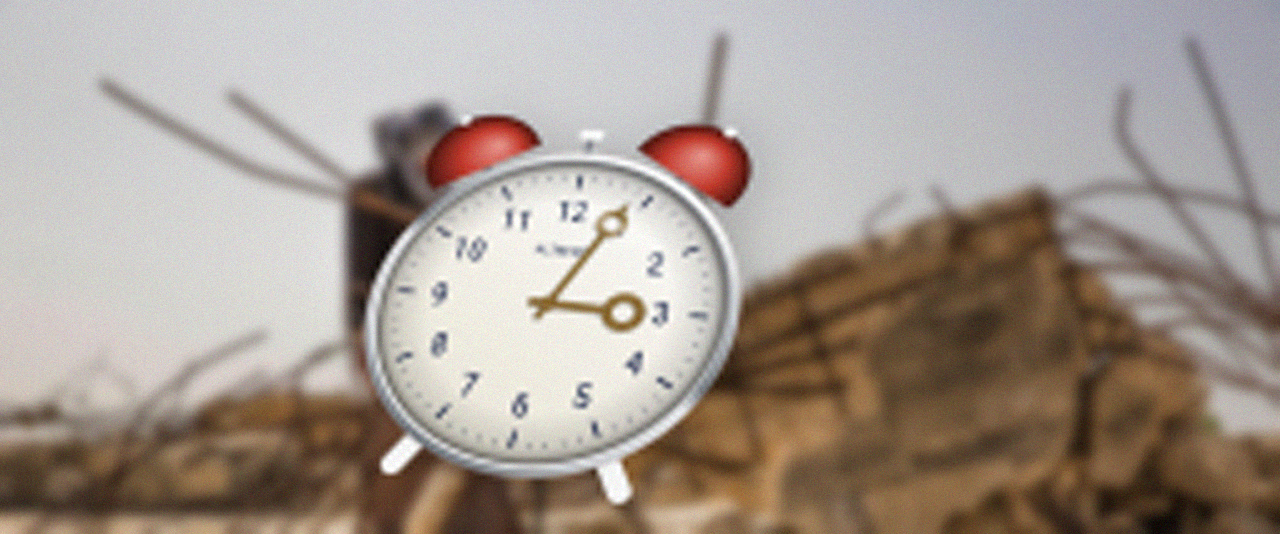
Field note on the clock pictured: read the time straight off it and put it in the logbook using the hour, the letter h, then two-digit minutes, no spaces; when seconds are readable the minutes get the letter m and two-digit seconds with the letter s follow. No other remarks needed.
3h04
